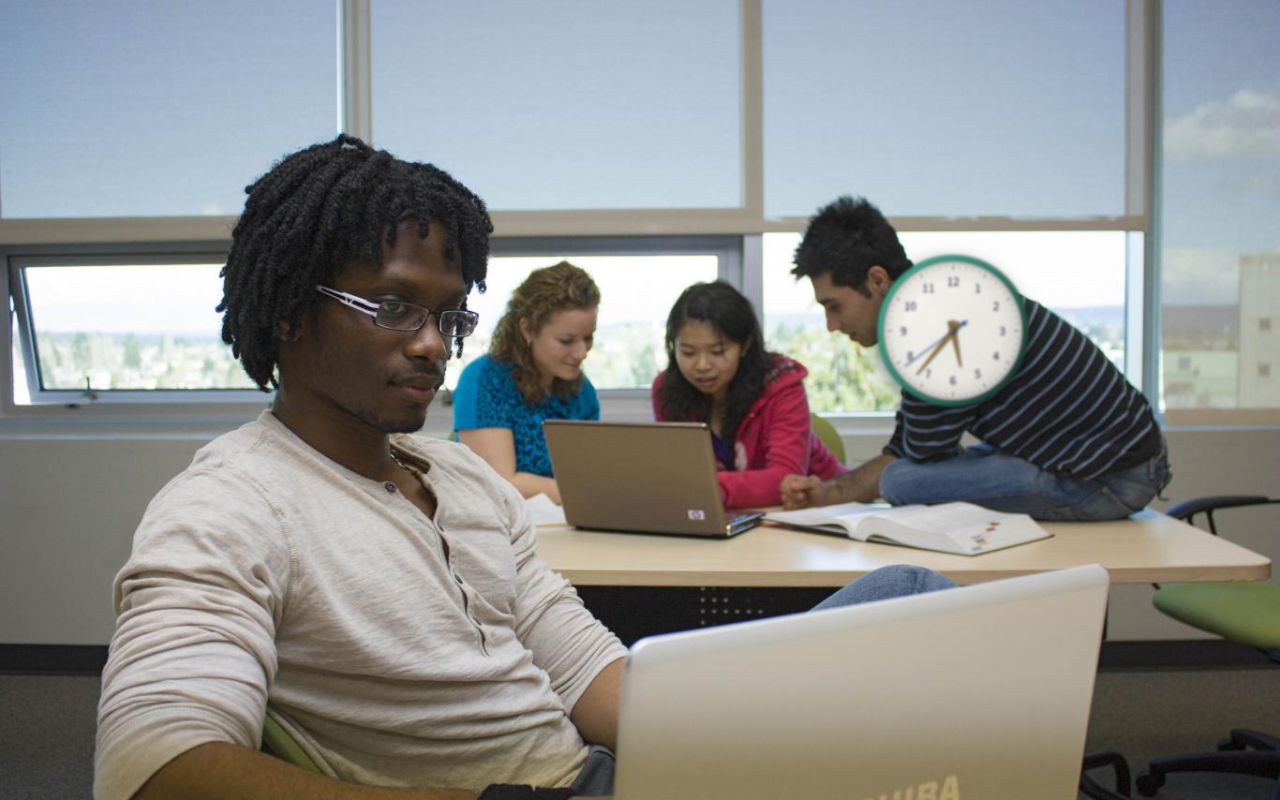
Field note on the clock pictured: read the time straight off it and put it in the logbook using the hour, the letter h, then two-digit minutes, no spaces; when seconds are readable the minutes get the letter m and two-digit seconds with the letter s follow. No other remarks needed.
5h36m39s
